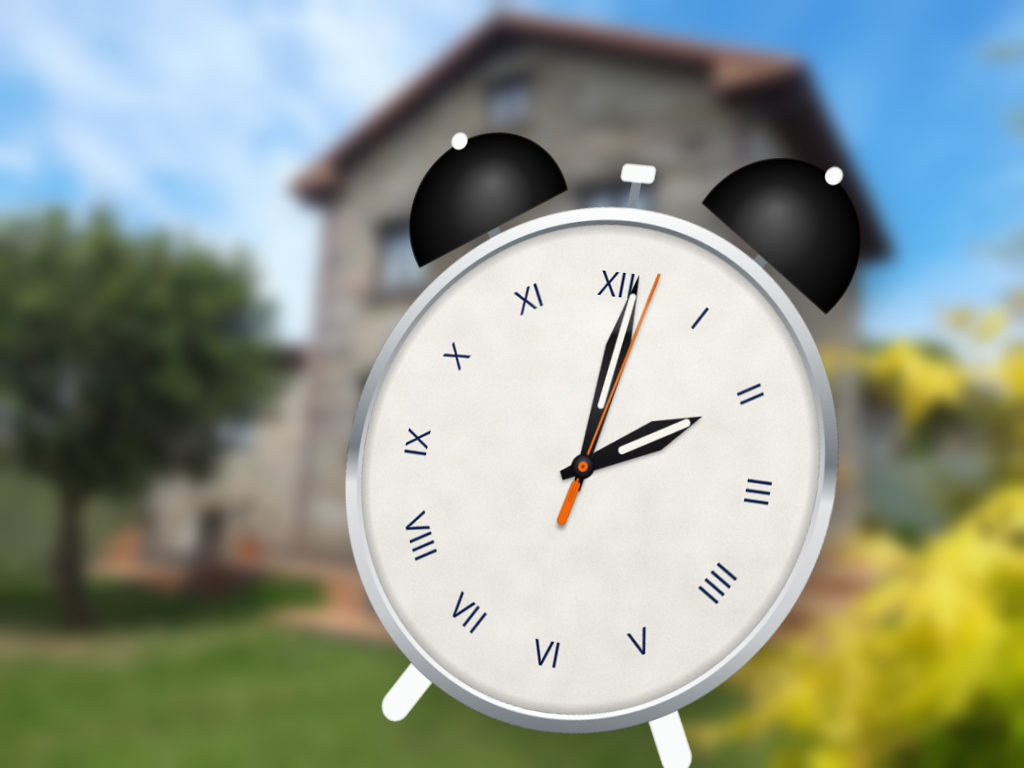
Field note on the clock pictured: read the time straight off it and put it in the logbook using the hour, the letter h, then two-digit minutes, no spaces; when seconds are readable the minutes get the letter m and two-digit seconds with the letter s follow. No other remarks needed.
2h01m02s
